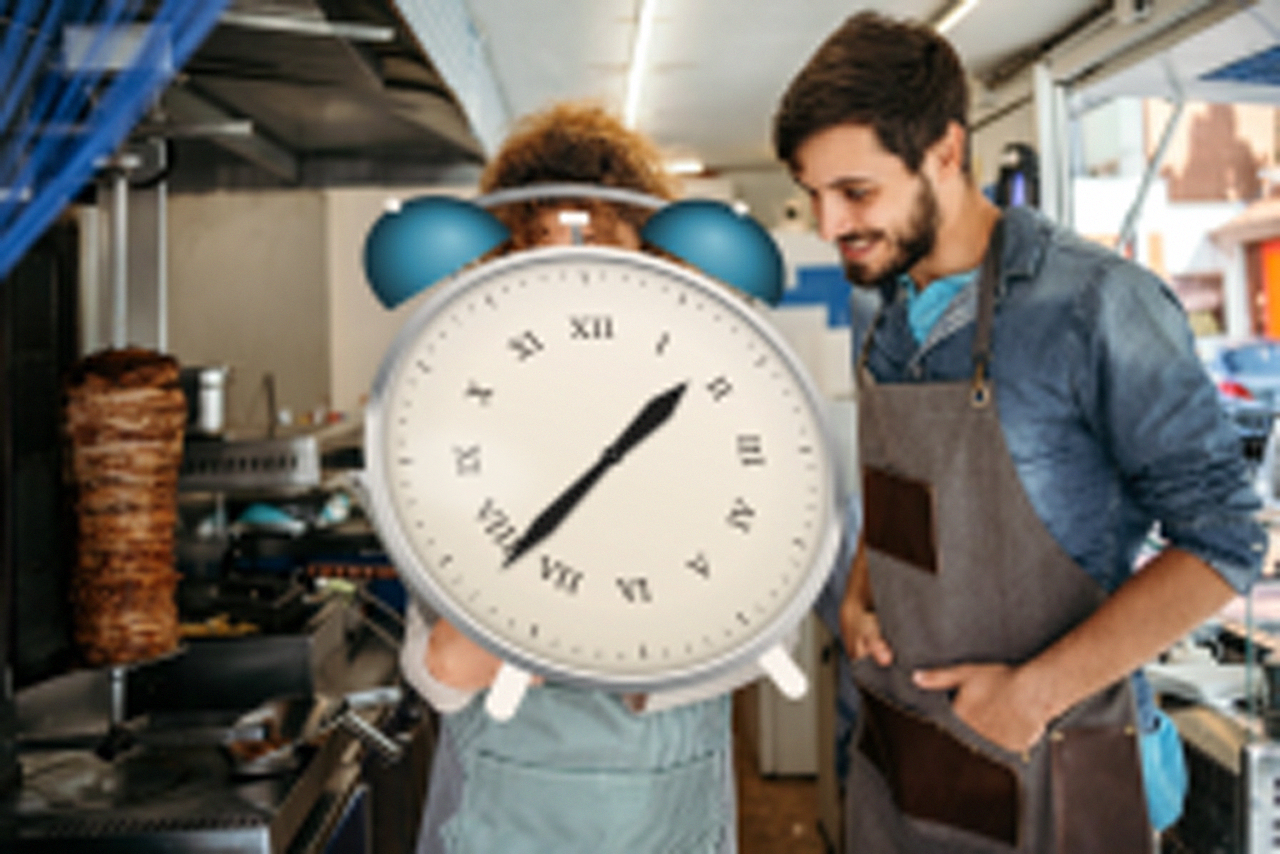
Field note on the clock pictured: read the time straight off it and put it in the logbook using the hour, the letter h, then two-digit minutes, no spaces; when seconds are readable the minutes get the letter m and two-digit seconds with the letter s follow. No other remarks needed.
1h38
